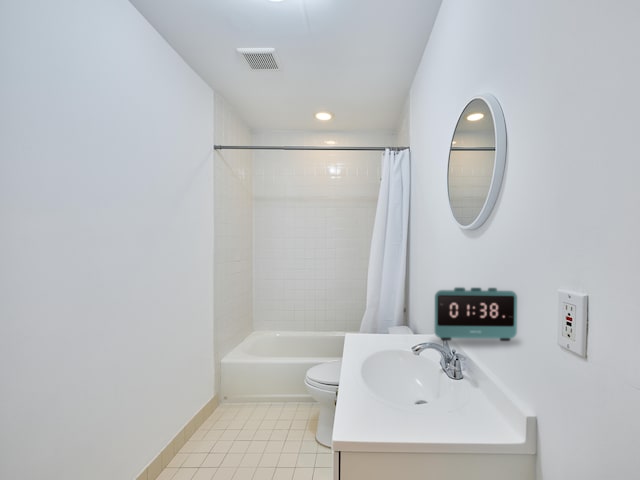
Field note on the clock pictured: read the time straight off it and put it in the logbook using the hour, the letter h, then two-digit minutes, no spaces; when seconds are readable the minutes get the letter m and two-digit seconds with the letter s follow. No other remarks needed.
1h38
